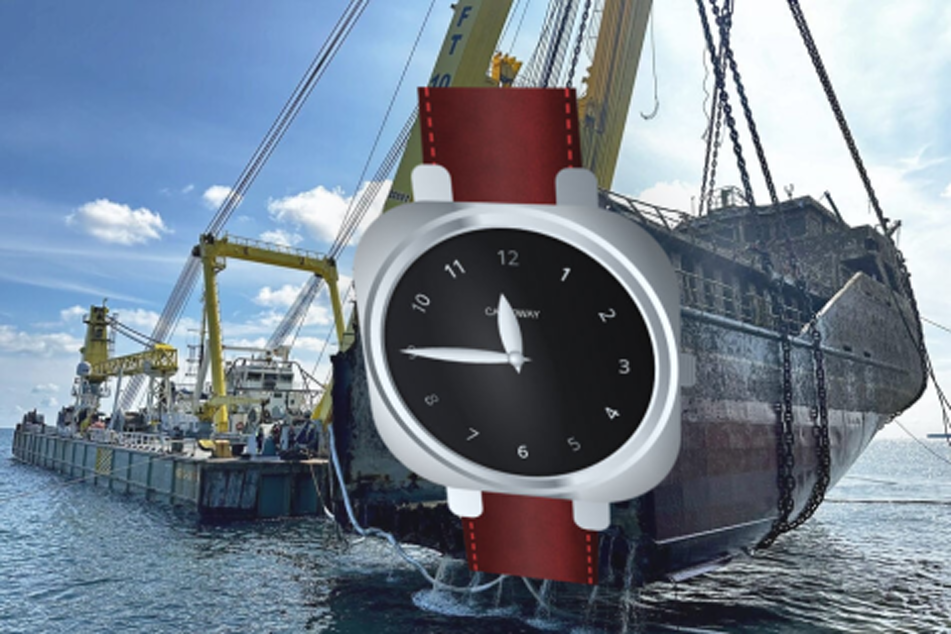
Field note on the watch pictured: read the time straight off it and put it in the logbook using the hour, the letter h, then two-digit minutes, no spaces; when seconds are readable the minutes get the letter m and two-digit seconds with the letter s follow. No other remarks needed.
11h45
